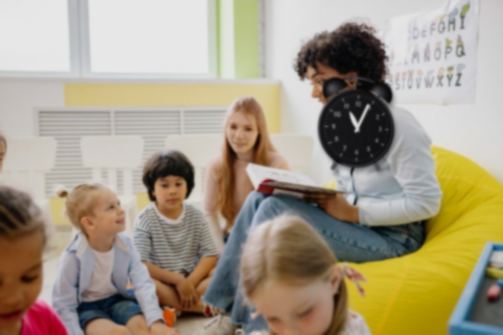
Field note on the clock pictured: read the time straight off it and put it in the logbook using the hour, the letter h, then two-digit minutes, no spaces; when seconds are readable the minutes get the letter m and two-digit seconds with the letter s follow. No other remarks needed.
11h04
